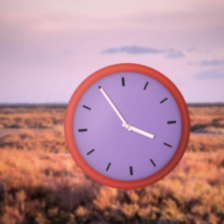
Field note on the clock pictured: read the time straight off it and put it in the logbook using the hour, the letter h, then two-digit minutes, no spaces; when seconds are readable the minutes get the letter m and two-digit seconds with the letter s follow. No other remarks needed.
3h55
